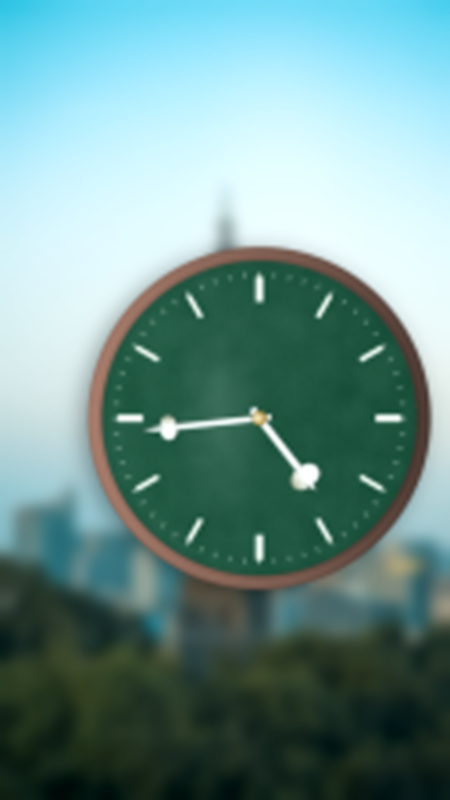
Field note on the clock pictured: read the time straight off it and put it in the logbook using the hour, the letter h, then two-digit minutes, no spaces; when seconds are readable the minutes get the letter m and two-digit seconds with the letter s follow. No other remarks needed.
4h44
